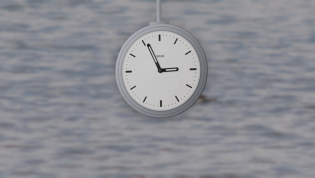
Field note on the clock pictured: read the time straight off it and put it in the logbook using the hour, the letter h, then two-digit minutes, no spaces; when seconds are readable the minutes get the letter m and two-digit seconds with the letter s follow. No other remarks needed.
2h56
